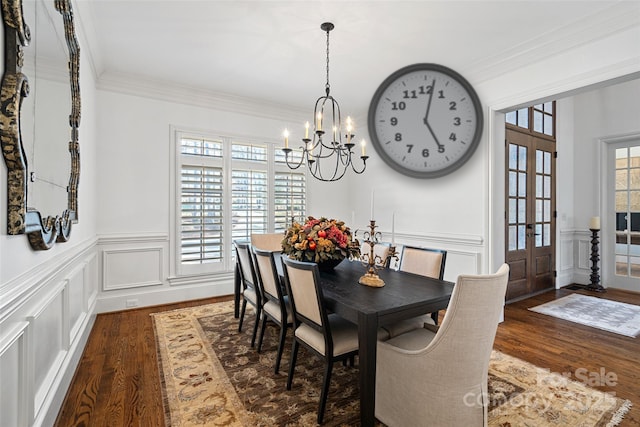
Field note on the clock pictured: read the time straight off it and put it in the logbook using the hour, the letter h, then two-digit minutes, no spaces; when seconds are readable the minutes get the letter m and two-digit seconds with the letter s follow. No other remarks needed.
5h02
